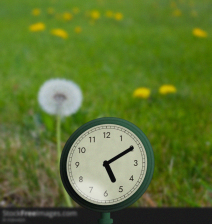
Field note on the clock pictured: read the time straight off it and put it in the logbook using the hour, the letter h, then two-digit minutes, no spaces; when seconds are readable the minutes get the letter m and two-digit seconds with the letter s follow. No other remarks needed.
5h10
